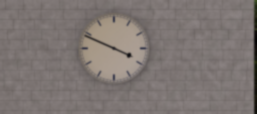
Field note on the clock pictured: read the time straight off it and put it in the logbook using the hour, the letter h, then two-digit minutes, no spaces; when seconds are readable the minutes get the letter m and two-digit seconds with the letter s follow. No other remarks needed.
3h49
